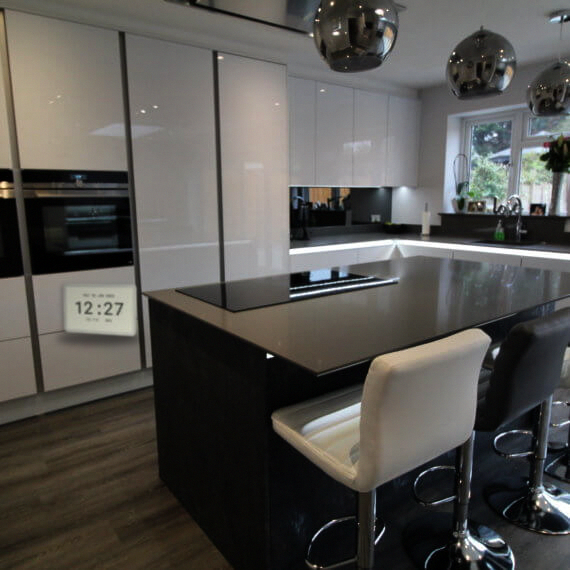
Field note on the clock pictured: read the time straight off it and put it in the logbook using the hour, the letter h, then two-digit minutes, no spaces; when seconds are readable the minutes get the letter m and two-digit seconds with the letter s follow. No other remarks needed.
12h27
